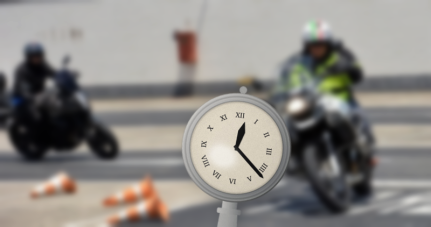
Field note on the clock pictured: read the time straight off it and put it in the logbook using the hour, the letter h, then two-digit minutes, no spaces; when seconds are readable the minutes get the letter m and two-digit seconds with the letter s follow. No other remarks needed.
12h22
